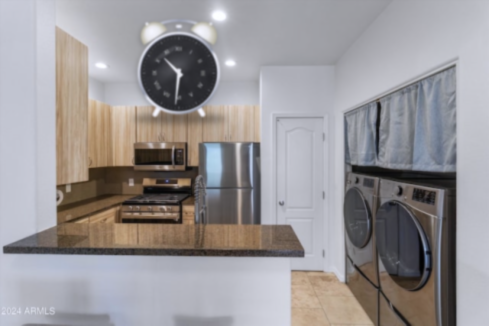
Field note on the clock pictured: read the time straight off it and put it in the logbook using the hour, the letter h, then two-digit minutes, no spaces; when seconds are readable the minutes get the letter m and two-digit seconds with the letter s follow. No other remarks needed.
10h31
